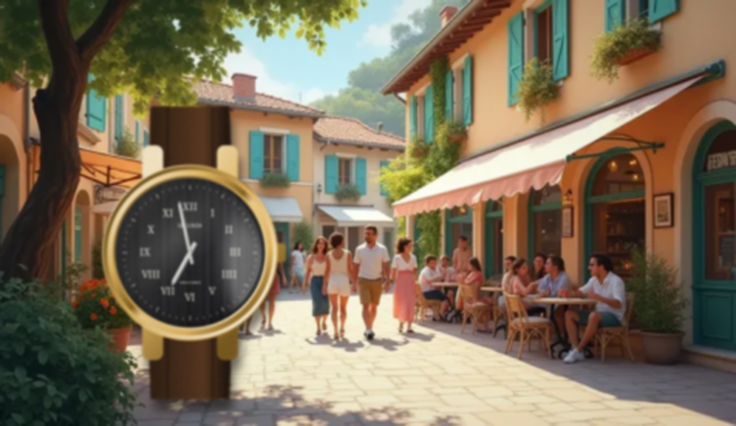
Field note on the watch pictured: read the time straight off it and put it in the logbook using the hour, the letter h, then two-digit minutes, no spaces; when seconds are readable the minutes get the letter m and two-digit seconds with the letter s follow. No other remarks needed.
6h58
